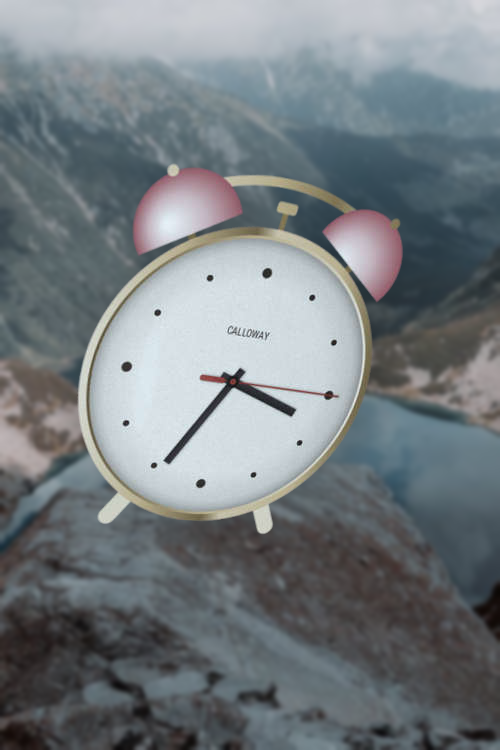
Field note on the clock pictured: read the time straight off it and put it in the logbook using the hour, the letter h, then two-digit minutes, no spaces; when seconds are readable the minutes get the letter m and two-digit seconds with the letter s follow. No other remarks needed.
3h34m15s
